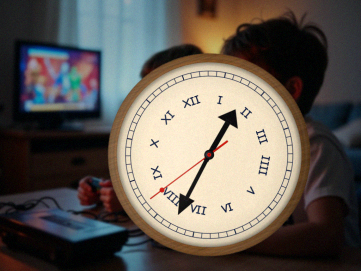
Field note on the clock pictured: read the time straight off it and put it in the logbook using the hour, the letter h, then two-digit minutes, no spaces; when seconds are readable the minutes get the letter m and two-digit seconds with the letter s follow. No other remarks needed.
1h37m42s
